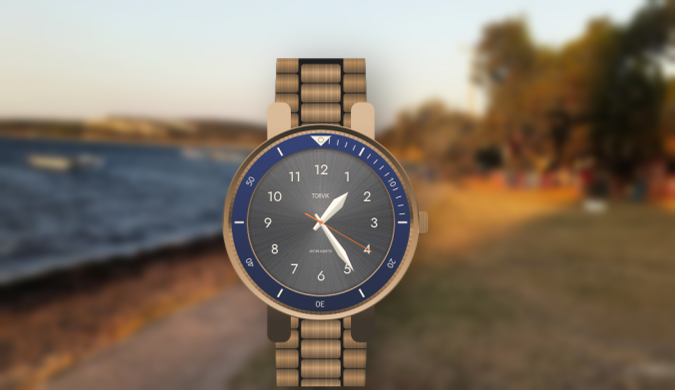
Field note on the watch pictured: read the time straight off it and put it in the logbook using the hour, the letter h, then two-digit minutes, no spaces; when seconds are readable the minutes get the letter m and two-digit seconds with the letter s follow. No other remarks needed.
1h24m20s
